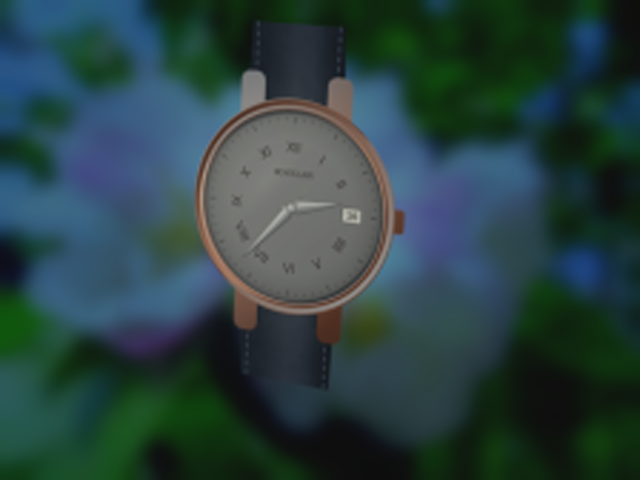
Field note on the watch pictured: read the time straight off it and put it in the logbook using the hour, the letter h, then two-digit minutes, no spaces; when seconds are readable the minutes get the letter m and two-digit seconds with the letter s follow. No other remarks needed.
2h37
